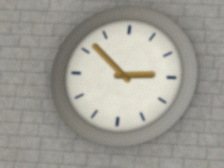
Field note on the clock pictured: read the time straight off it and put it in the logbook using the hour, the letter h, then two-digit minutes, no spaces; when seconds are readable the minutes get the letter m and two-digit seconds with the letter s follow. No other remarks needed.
2h52
